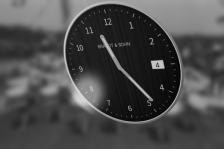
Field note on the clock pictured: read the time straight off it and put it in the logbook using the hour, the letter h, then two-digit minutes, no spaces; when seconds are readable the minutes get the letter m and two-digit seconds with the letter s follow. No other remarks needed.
11h24
